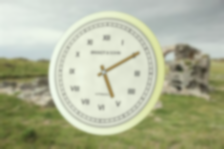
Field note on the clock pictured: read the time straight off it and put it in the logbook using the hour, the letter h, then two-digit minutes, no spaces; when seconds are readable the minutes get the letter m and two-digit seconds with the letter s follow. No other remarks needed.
5h10
